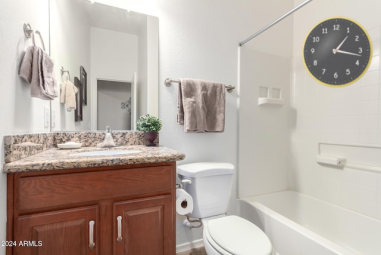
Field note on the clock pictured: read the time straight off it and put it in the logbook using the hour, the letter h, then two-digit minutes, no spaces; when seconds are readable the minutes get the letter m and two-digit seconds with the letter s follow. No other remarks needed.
1h17
